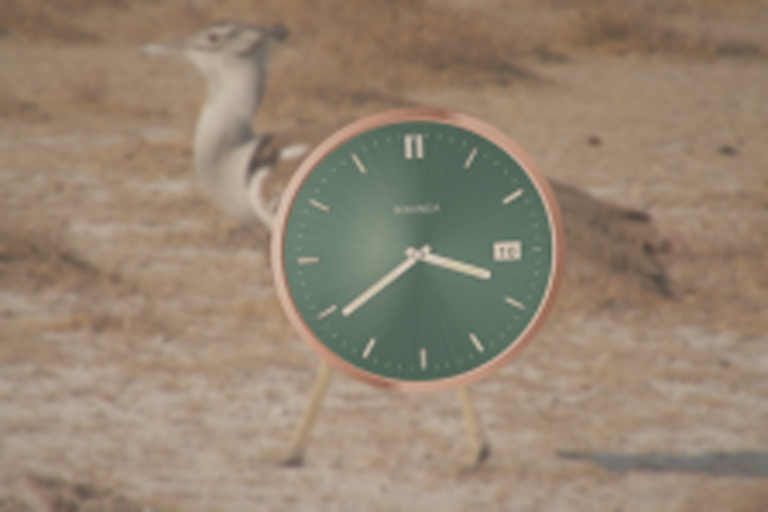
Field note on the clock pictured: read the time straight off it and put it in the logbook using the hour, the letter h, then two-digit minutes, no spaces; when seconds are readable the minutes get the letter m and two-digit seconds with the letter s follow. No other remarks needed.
3h39
